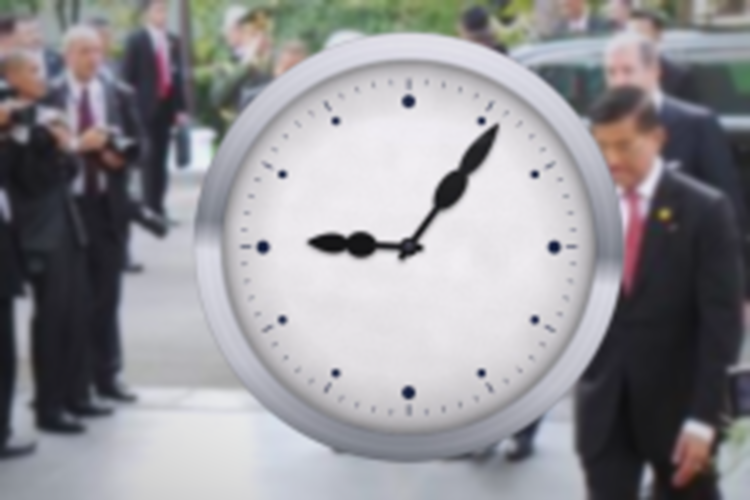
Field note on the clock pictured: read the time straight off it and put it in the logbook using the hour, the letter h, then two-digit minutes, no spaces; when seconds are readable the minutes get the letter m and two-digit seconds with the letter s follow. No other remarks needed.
9h06
